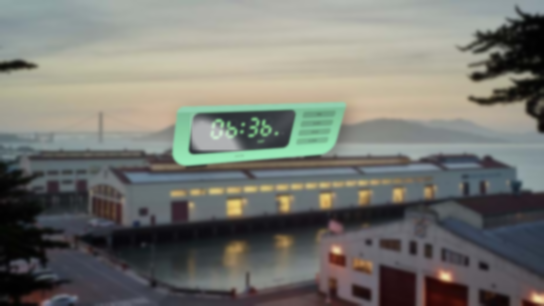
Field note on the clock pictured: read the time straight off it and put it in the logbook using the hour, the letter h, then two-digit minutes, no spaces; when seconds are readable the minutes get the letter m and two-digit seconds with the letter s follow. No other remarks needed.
6h36
